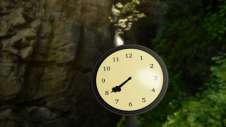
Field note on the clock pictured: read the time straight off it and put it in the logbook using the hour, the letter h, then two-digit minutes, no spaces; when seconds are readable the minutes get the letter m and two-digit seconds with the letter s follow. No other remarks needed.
7h39
